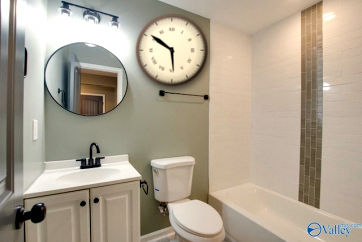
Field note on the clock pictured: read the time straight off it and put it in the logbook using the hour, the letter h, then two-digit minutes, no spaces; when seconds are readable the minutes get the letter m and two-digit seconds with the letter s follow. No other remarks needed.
5h51
